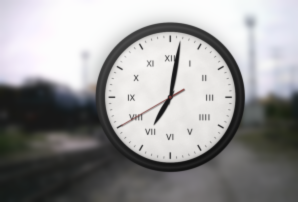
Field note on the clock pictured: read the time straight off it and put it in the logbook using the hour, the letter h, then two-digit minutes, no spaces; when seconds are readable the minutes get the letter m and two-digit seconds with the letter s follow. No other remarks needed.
7h01m40s
